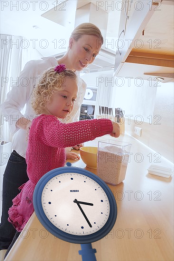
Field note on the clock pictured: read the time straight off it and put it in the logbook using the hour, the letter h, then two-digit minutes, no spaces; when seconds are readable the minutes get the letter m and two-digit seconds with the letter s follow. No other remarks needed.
3h27
